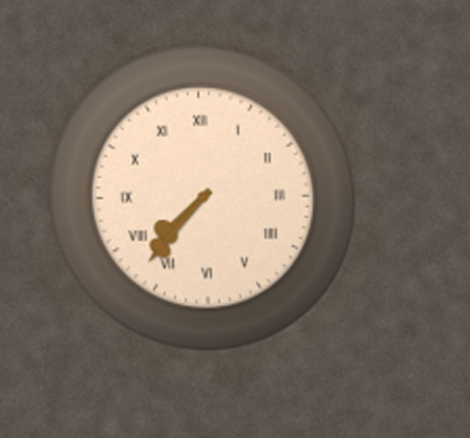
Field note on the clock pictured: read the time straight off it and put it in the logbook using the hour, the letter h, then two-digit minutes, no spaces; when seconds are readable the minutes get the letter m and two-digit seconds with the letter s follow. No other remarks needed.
7h37
